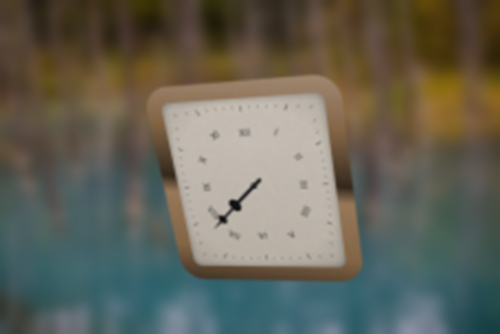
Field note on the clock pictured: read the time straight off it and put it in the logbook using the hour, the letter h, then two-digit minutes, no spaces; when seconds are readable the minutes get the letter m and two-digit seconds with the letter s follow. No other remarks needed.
7h38
